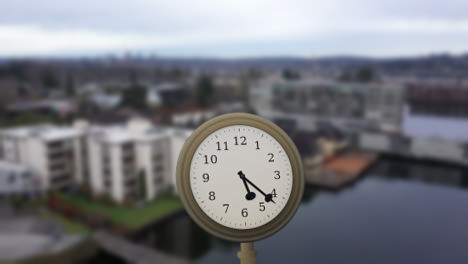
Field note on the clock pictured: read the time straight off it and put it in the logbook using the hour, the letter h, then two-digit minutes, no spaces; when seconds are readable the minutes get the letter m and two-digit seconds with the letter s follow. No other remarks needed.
5h22
